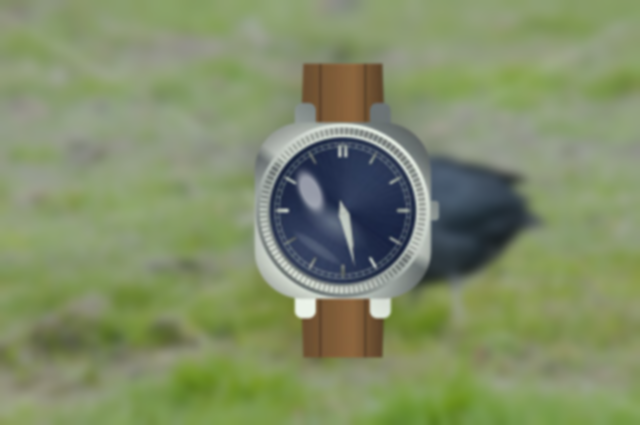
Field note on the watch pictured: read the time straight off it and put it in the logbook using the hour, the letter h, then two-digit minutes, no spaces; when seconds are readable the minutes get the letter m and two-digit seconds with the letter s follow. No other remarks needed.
5h28
